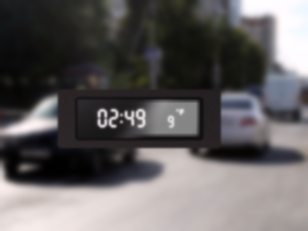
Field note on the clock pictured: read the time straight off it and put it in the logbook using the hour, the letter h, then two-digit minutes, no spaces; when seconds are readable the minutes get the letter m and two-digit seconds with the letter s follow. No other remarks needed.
2h49
